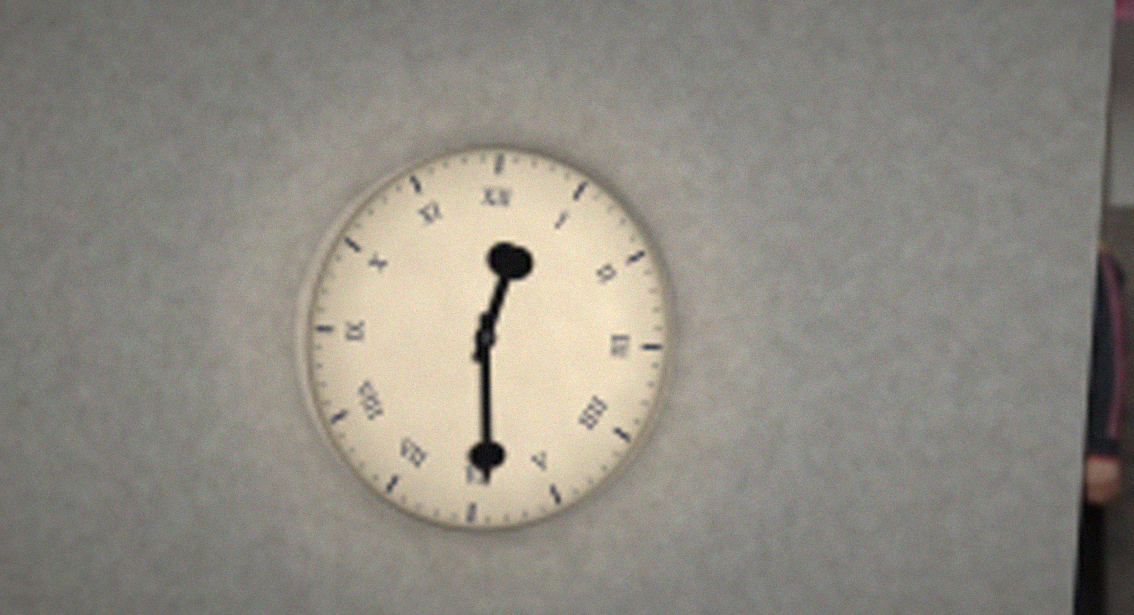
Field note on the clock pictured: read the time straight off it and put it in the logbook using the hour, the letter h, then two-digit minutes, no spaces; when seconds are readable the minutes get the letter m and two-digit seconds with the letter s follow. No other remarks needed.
12h29
